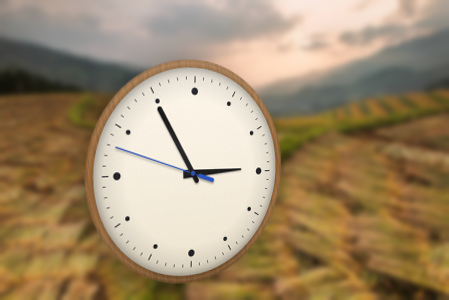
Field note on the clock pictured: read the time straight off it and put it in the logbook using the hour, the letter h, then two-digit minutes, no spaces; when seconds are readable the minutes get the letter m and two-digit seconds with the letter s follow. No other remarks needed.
2h54m48s
